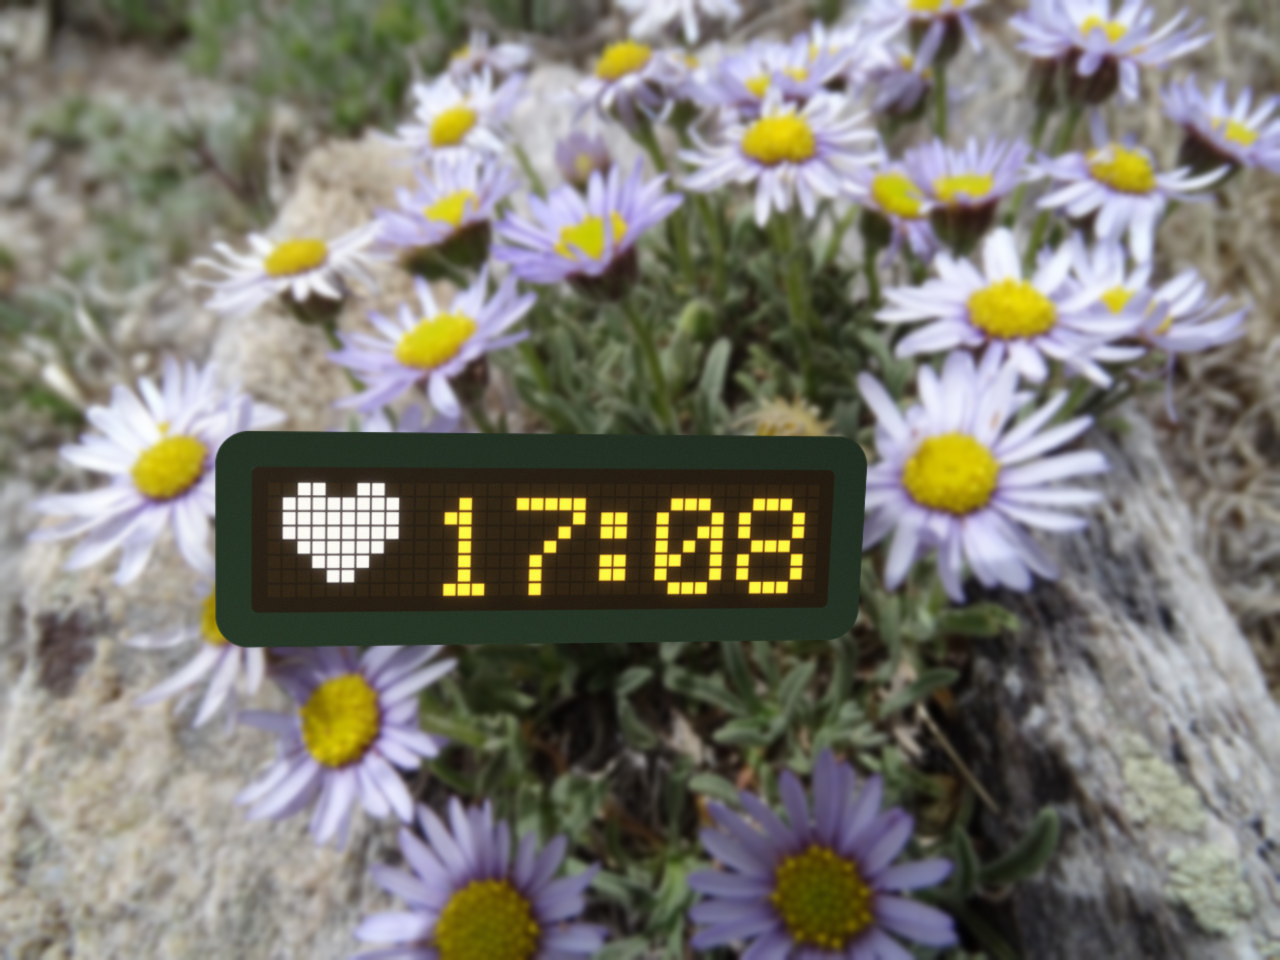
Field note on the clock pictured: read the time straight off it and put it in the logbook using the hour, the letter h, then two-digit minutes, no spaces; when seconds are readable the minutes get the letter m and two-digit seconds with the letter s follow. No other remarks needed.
17h08
